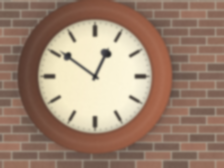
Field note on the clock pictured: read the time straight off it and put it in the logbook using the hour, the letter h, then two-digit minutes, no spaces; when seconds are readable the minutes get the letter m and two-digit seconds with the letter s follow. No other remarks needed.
12h51
